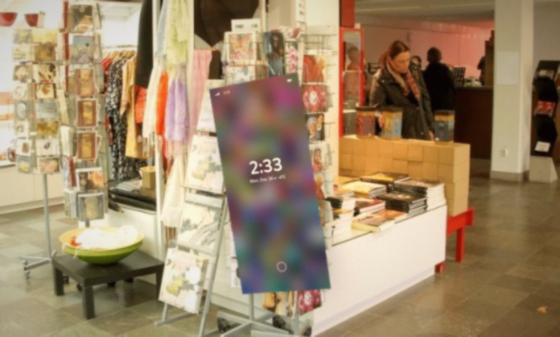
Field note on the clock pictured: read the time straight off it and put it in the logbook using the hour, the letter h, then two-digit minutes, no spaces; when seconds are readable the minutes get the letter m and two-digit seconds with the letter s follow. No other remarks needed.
2h33
